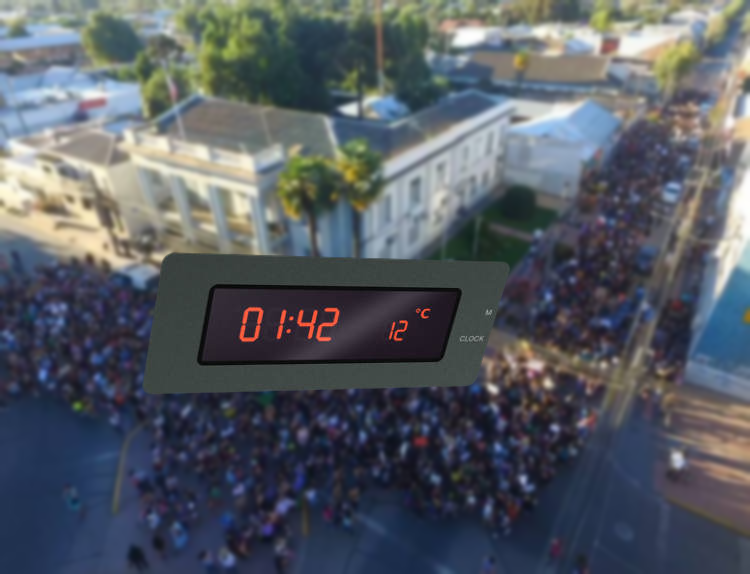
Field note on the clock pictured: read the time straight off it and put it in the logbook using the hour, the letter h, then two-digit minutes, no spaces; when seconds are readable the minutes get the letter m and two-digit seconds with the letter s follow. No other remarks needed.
1h42
